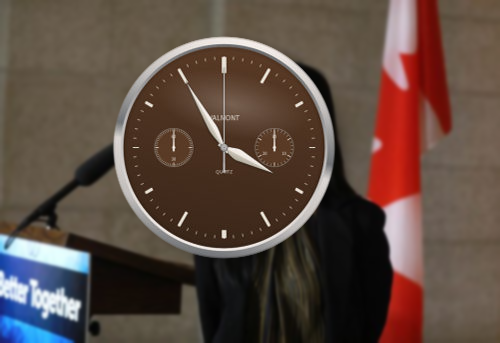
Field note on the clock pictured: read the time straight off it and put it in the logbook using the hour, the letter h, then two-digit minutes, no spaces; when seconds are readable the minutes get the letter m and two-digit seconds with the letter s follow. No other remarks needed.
3h55
